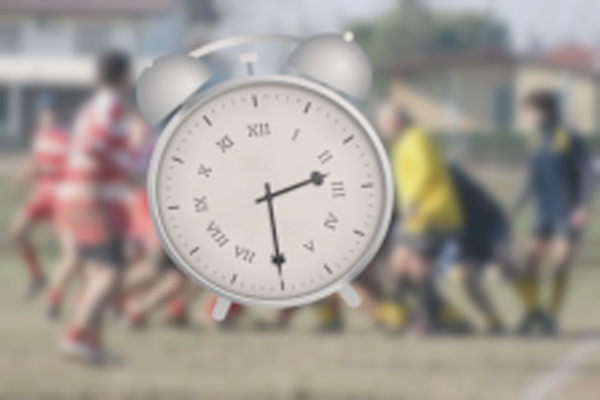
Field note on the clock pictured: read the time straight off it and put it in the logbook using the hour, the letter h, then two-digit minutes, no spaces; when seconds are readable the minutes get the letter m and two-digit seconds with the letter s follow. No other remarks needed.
2h30
